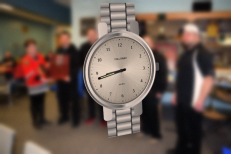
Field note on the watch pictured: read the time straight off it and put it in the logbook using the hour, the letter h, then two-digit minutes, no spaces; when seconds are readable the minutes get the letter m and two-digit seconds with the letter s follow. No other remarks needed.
8h43
